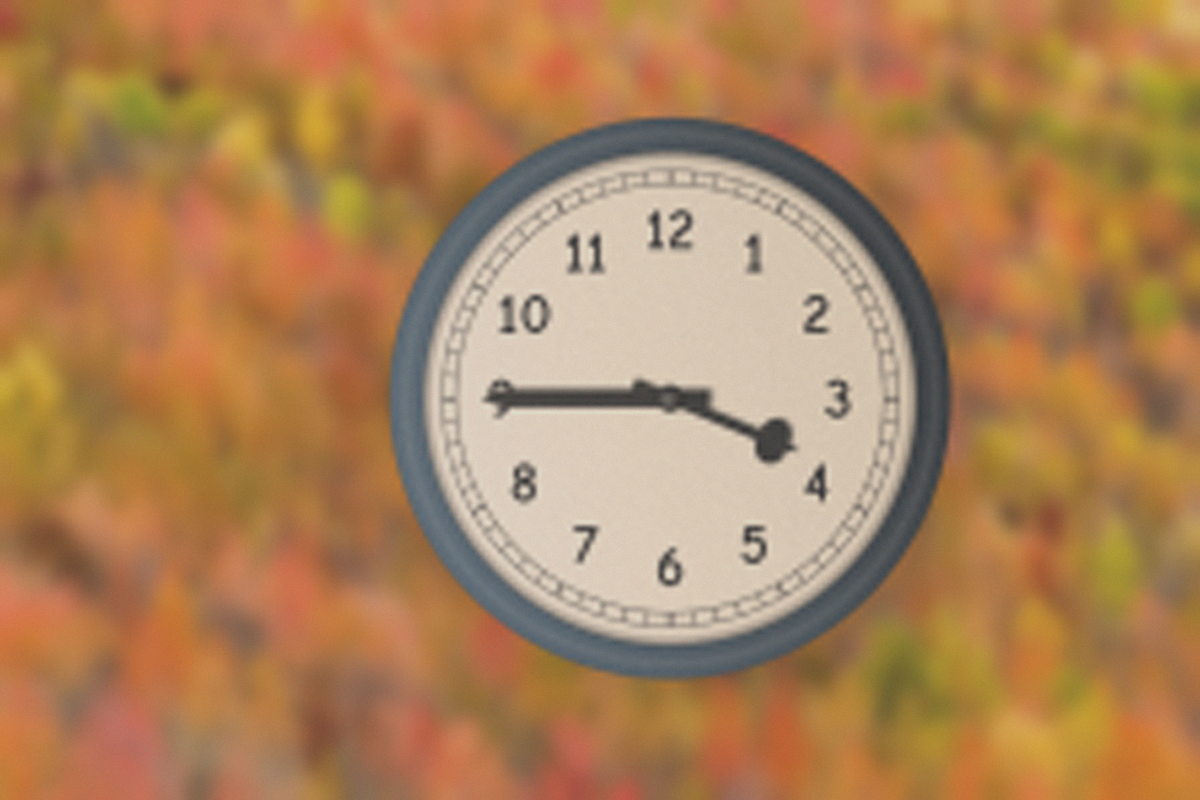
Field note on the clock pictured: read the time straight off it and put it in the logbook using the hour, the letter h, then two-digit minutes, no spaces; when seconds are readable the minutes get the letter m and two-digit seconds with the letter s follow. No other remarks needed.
3h45
